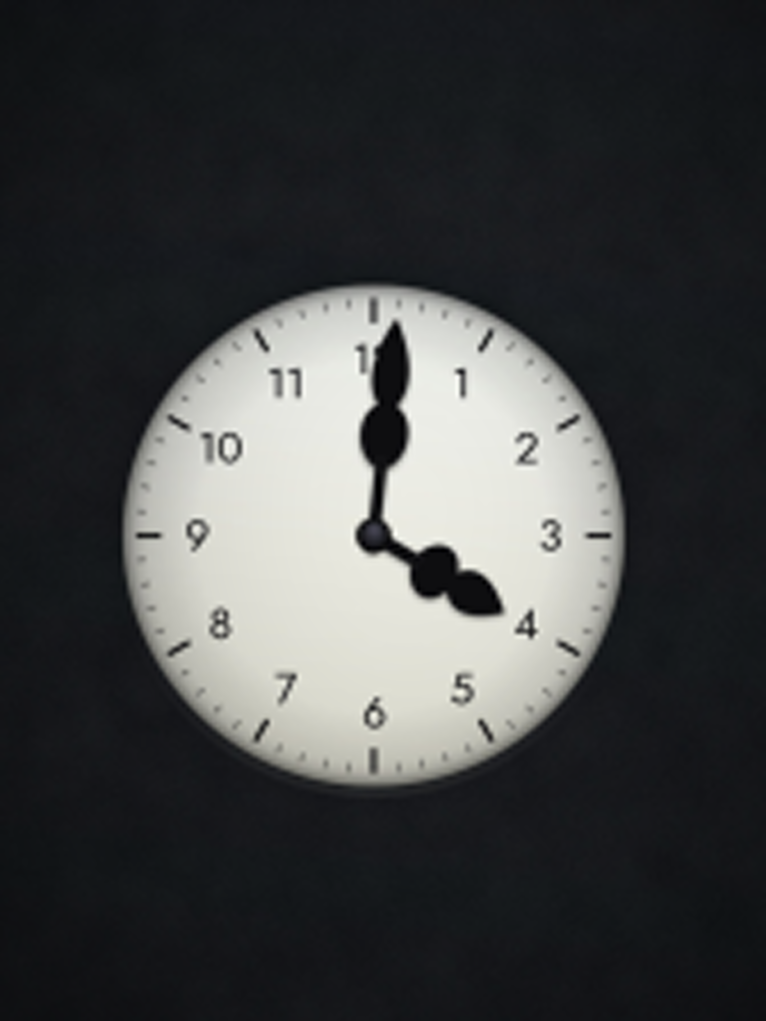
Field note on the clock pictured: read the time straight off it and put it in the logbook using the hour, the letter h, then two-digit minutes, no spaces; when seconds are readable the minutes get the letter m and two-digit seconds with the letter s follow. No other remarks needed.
4h01
